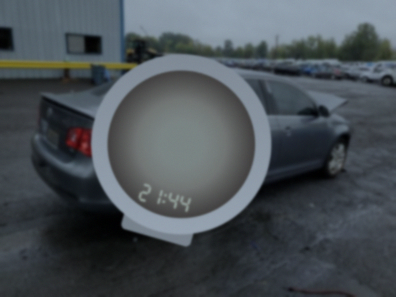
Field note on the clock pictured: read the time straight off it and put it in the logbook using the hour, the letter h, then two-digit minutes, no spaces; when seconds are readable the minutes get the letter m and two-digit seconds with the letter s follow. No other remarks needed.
21h44
